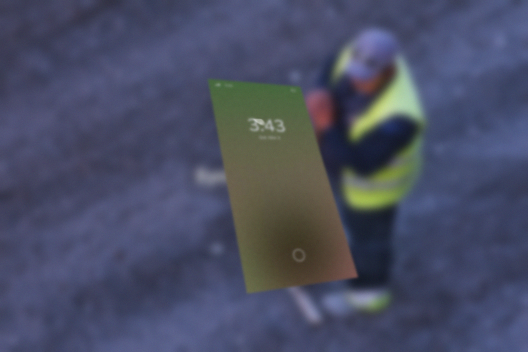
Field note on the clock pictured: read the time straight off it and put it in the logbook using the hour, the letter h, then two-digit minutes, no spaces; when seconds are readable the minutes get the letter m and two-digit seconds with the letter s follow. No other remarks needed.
3h43
